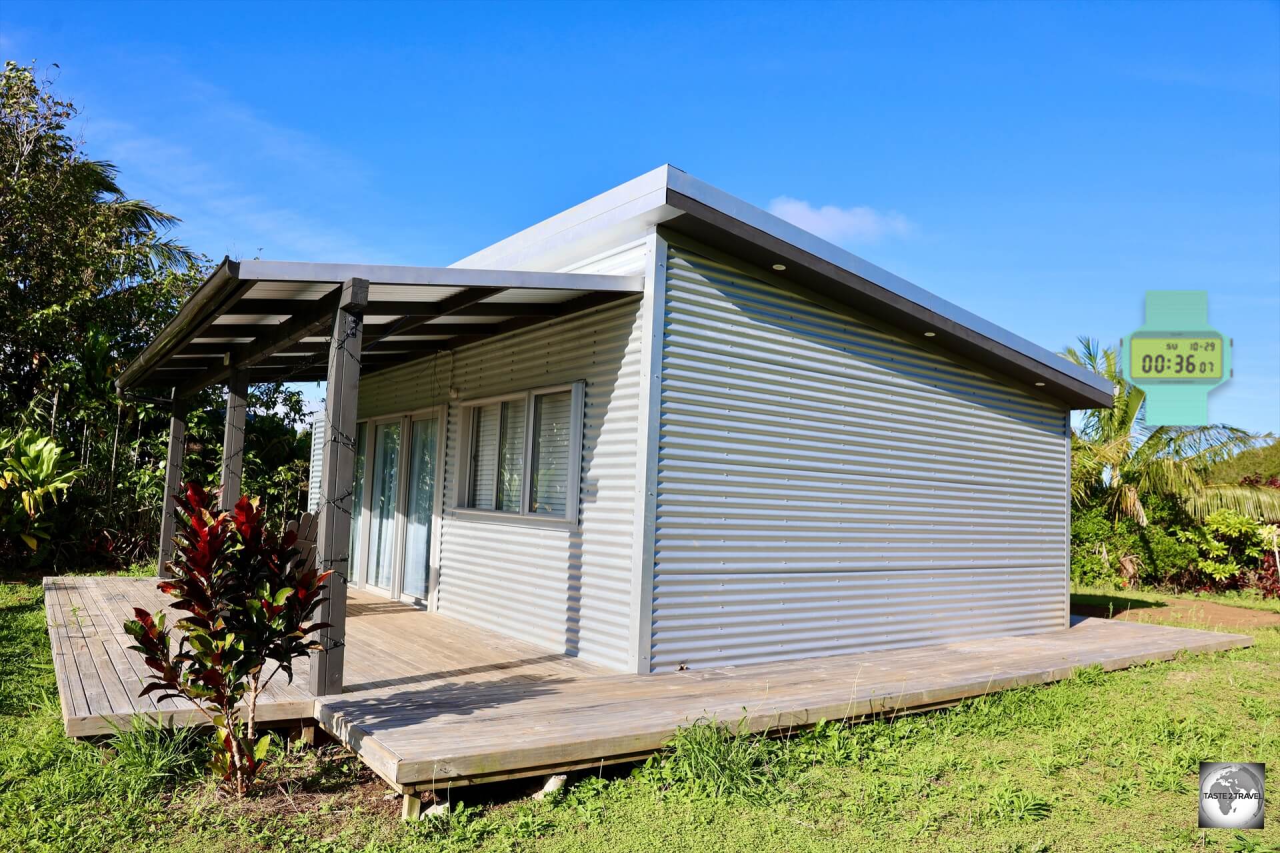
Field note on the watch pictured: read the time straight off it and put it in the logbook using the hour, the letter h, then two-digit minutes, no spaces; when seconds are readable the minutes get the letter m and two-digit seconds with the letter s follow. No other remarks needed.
0h36m07s
